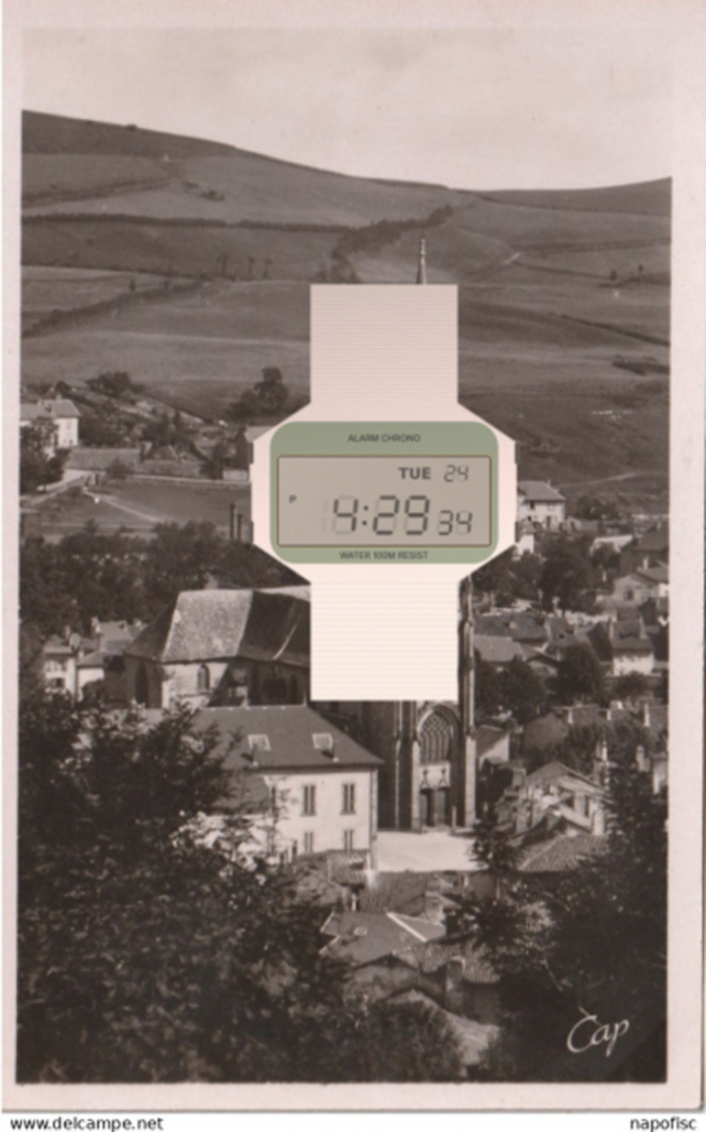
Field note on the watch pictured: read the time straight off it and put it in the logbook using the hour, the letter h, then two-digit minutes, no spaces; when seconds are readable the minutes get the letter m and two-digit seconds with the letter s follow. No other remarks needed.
4h29m34s
